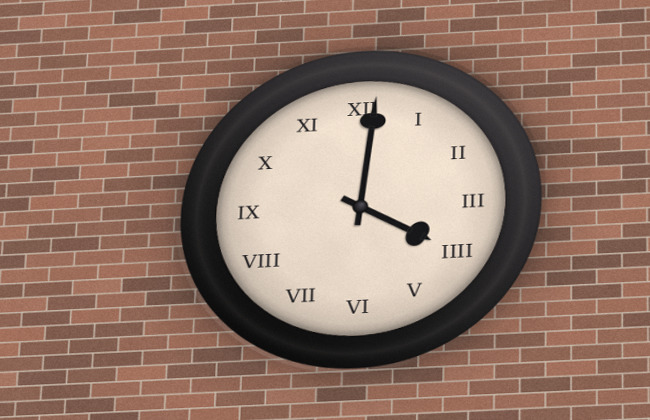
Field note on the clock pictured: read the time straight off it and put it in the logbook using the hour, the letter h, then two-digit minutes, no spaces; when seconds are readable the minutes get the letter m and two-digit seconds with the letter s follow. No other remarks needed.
4h01
